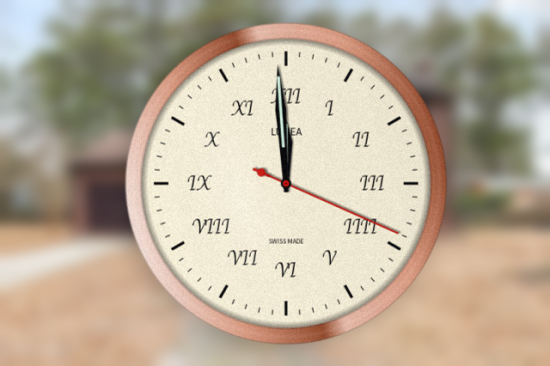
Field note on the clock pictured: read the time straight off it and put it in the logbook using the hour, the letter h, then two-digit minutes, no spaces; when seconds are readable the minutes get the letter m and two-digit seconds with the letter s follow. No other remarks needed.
11h59m19s
